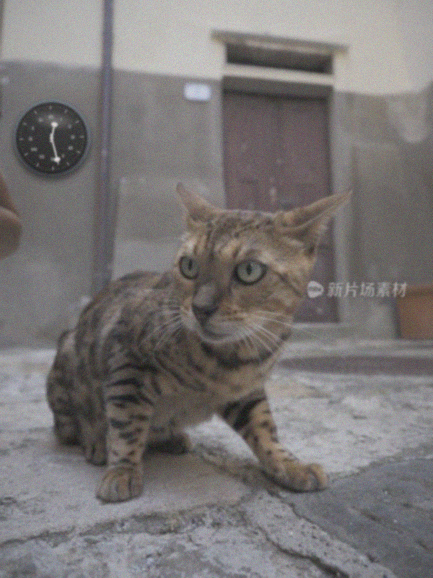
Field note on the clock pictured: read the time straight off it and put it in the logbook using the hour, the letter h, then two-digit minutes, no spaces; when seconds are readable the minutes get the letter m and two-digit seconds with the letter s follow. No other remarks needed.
12h28
